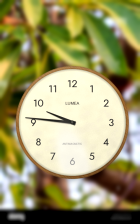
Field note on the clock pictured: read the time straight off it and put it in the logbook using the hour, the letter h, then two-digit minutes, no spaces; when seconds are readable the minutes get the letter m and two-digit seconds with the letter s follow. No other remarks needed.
9h46
